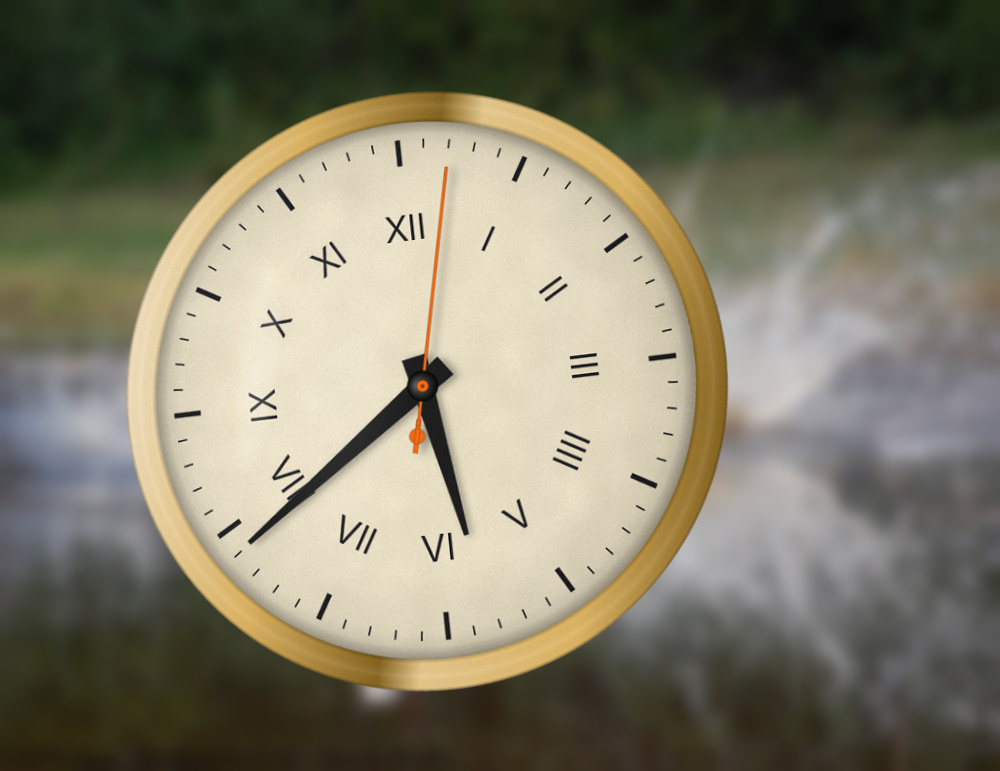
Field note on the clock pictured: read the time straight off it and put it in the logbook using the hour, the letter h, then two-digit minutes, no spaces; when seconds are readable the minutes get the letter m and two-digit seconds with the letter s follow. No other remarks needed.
5h39m02s
